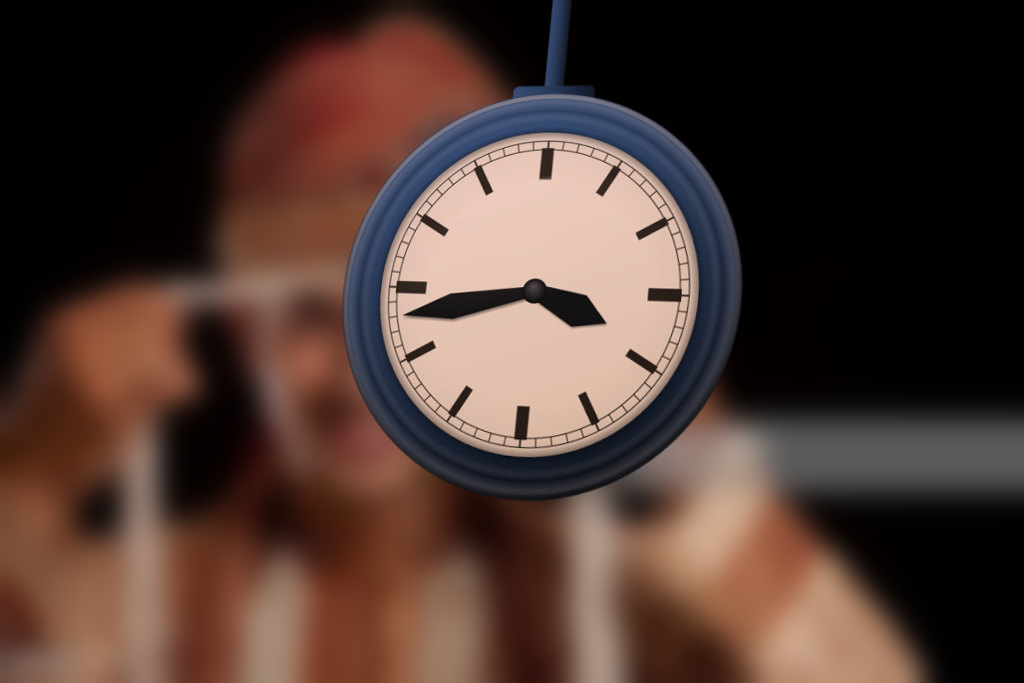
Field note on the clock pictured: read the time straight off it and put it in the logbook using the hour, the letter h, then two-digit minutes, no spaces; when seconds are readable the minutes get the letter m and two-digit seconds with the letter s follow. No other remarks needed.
3h43
